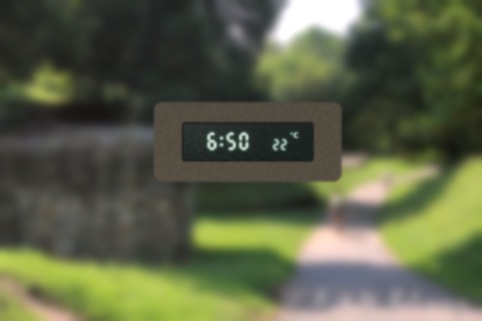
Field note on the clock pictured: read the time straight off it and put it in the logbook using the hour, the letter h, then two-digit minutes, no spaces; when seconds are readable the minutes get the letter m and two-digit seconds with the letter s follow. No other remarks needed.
6h50
